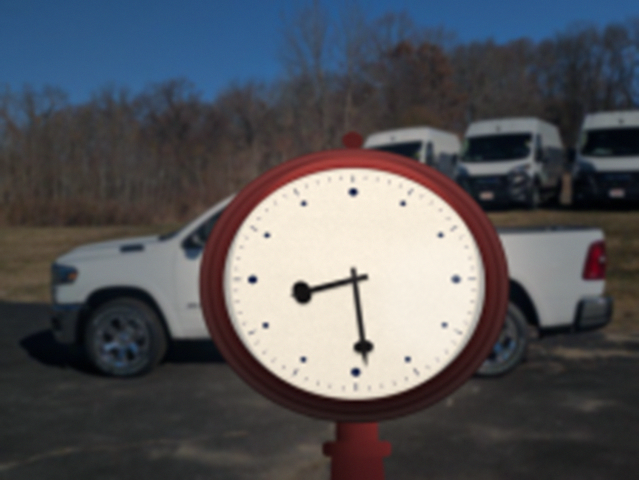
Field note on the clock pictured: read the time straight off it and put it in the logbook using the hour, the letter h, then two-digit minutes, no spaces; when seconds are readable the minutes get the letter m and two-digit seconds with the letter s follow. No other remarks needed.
8h29
